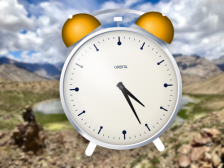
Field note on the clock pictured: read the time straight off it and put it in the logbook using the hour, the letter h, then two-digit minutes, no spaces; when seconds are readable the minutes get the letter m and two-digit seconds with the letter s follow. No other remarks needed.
4h26
